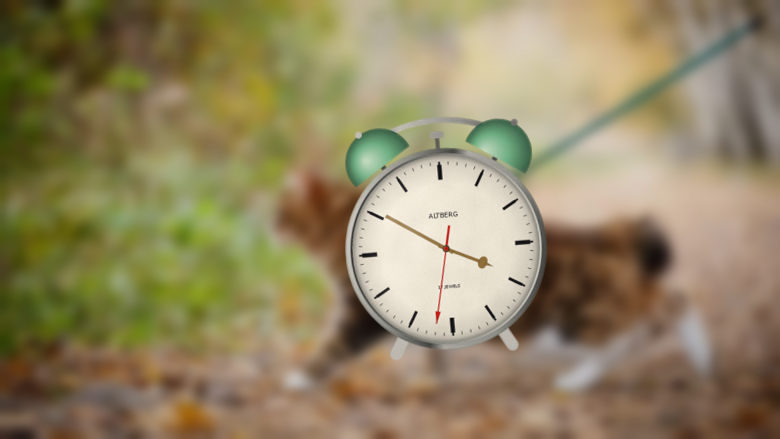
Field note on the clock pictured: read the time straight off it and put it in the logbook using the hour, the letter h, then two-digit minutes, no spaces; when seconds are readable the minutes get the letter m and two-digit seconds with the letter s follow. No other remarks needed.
3h50m32s
